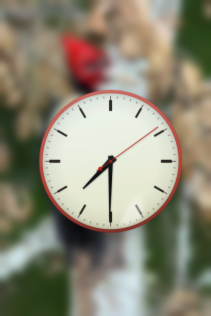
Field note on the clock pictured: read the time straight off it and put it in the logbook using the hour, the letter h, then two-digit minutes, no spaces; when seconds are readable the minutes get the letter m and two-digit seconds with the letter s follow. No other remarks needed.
7h30m09s
